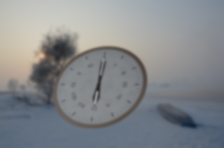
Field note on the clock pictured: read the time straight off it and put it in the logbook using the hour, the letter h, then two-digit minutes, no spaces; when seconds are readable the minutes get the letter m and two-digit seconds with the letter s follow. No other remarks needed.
6h00
